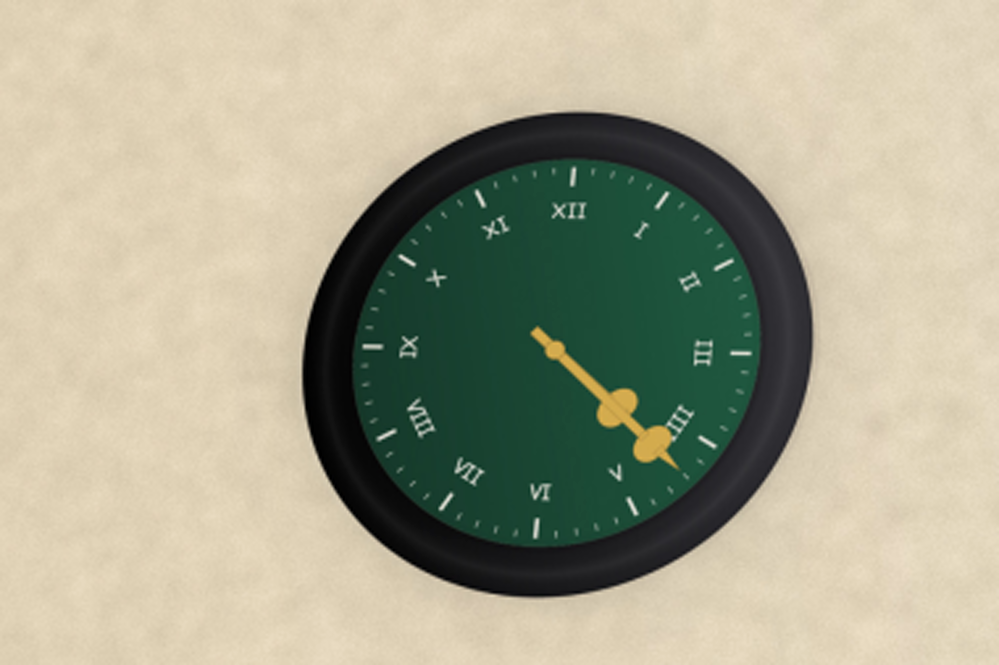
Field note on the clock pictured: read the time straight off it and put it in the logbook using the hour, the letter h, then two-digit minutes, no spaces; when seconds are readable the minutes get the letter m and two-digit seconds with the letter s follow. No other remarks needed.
4h22
